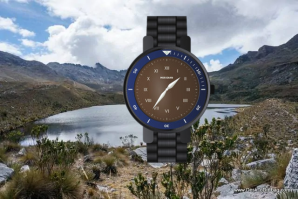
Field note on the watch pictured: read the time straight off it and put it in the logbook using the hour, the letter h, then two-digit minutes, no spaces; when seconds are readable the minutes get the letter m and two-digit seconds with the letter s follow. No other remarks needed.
1h36
